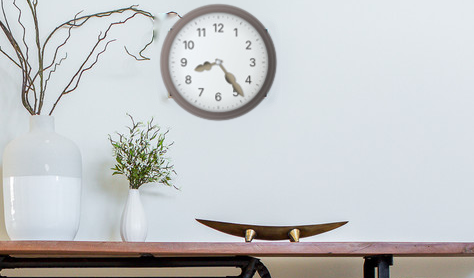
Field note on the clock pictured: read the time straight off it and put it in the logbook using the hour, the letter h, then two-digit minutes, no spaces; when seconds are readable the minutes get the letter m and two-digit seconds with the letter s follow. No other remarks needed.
8h24
